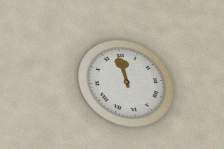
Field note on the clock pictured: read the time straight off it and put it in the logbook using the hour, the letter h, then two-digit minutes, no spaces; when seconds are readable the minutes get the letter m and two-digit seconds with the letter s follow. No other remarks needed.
11h59
